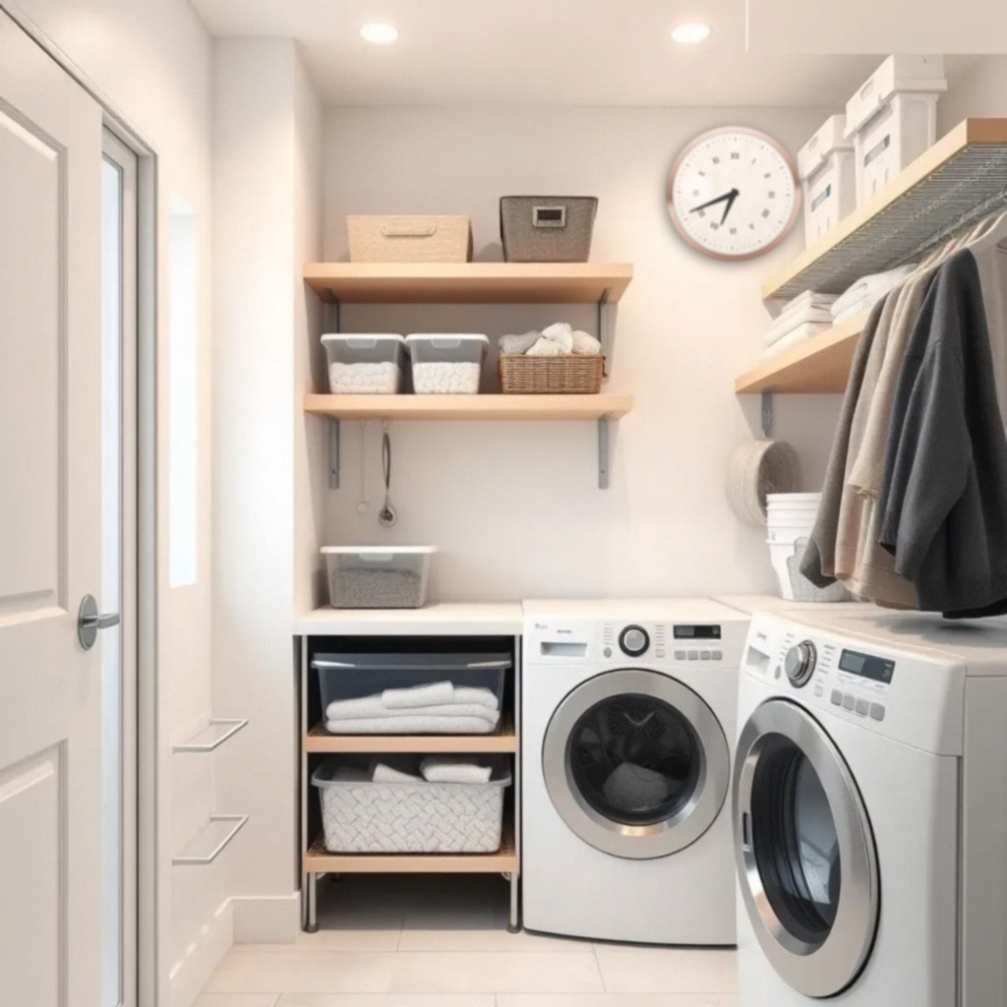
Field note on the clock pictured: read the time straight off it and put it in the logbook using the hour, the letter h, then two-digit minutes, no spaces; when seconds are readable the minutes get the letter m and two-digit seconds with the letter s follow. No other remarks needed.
6h41
